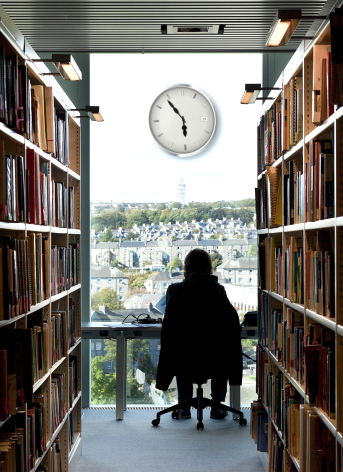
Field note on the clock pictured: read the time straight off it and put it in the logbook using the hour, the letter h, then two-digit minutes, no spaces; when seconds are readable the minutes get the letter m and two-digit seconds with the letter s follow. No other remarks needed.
5h54
